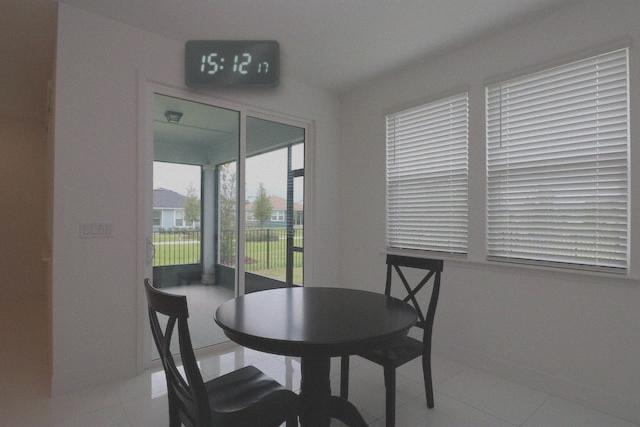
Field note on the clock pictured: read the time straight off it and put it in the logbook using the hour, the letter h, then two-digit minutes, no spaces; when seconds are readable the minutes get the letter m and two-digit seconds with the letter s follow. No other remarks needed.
15h12m17s
